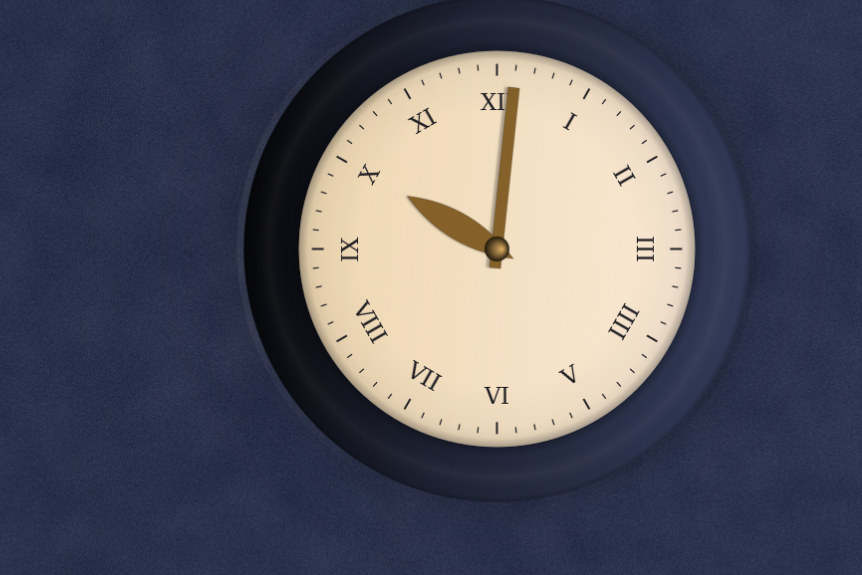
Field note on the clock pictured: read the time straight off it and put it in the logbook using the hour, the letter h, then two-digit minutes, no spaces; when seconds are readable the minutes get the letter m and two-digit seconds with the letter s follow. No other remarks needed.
10h01
